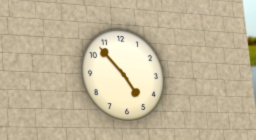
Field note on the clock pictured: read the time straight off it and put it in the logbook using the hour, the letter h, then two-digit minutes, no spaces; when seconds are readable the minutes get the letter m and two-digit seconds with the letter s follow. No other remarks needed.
4h53
